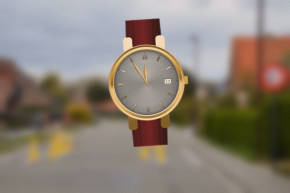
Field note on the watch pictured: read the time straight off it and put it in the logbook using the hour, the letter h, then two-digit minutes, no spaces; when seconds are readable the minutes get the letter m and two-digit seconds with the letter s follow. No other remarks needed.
11h55
